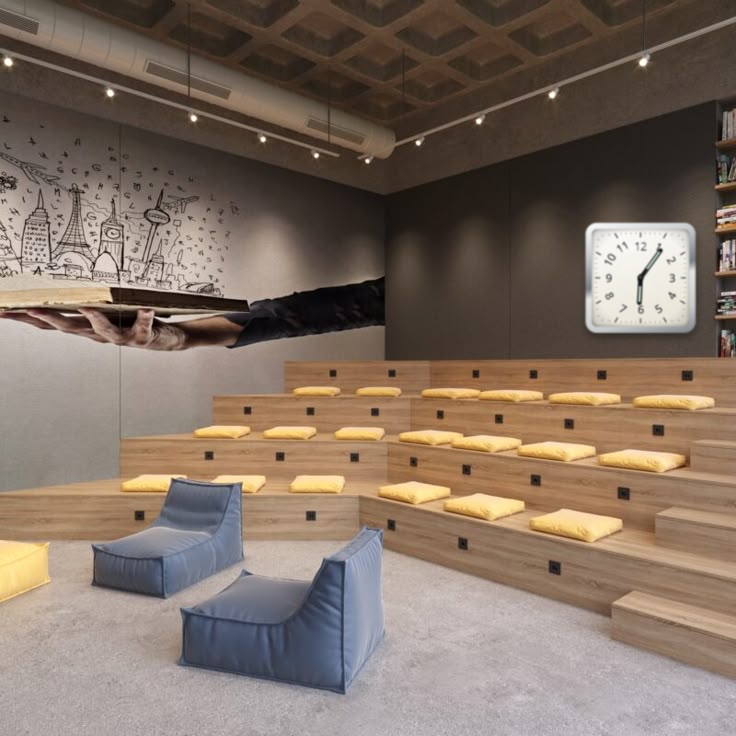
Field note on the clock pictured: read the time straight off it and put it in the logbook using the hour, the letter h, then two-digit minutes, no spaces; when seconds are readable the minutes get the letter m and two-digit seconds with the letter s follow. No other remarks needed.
6h06
